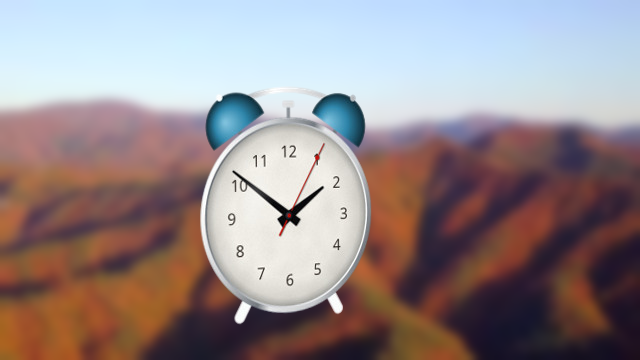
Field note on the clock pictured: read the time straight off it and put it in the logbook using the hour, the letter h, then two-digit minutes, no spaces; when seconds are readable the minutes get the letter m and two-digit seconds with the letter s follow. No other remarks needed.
1h51m05s
